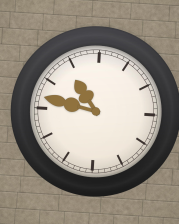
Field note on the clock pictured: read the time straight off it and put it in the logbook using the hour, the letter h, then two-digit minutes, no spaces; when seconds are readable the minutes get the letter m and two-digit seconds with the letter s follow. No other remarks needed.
10h47
